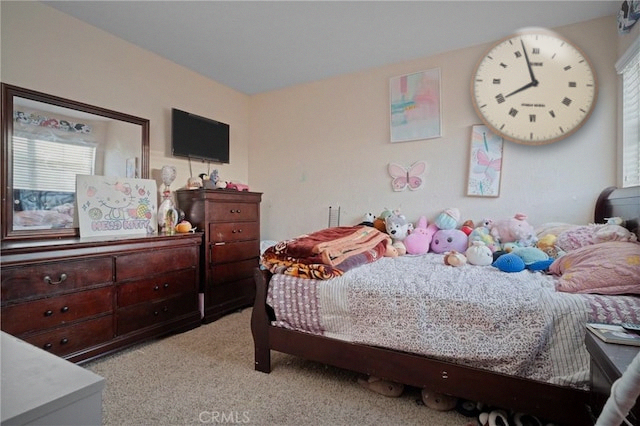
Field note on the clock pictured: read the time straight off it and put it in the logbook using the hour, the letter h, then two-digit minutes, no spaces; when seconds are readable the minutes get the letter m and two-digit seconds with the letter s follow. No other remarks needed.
7h57
